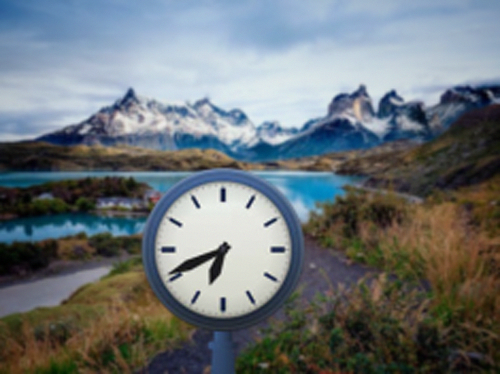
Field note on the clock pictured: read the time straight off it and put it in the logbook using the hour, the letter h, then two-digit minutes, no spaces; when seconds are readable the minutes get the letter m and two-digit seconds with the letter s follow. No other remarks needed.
6h41
